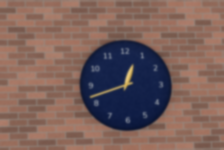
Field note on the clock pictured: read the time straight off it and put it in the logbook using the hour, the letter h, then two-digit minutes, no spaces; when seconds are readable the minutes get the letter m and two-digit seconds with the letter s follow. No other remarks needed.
12h42
